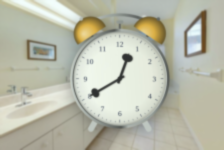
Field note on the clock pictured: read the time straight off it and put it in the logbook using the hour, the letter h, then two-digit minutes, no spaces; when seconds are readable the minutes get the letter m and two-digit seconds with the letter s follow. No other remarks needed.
12h40
